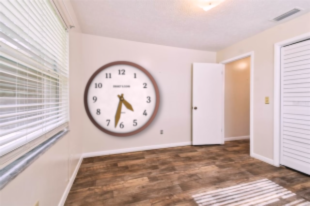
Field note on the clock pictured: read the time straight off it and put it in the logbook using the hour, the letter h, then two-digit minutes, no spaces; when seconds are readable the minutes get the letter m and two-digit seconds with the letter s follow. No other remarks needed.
4h32
